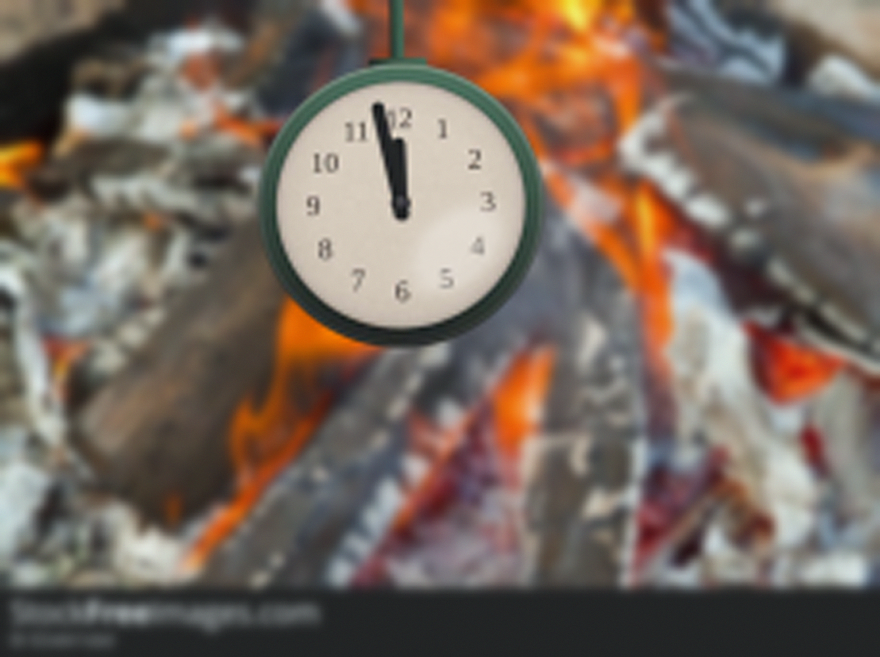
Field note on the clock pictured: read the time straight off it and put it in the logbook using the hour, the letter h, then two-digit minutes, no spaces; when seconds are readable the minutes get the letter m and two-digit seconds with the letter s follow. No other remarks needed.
11h58
